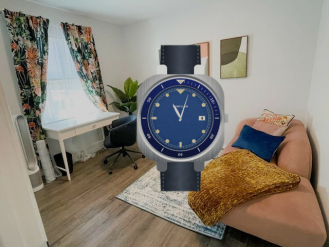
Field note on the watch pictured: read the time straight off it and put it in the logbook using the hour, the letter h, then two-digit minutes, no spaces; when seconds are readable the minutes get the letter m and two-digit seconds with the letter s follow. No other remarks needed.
11h03
